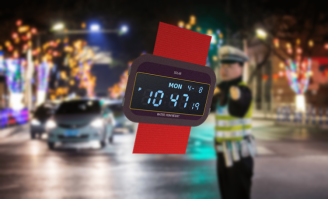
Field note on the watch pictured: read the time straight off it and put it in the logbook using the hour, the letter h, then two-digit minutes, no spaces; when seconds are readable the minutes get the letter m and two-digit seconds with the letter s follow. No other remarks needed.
10h47m19s
